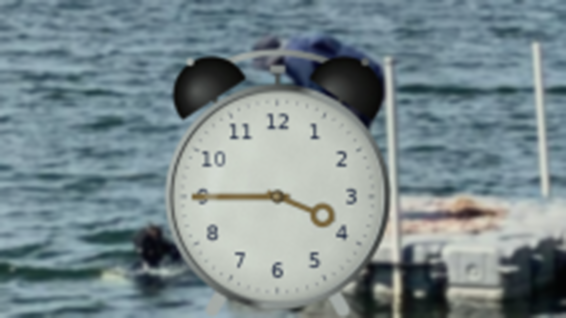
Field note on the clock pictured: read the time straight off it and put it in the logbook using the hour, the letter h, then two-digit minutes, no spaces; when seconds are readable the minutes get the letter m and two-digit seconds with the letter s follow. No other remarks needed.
3h45
